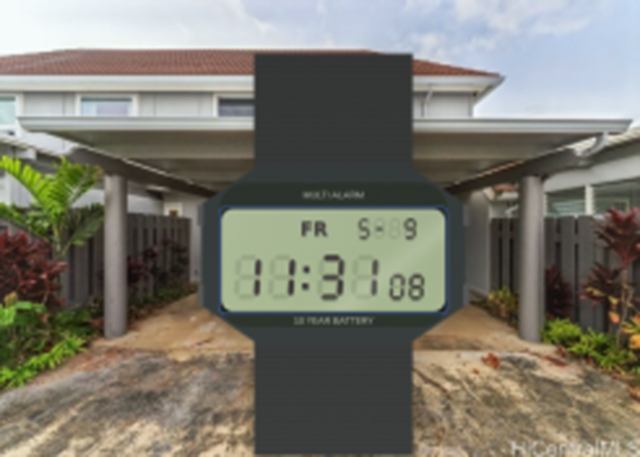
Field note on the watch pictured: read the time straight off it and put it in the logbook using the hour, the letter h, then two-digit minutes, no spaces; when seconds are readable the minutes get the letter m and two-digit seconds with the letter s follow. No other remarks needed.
11h31m08s
